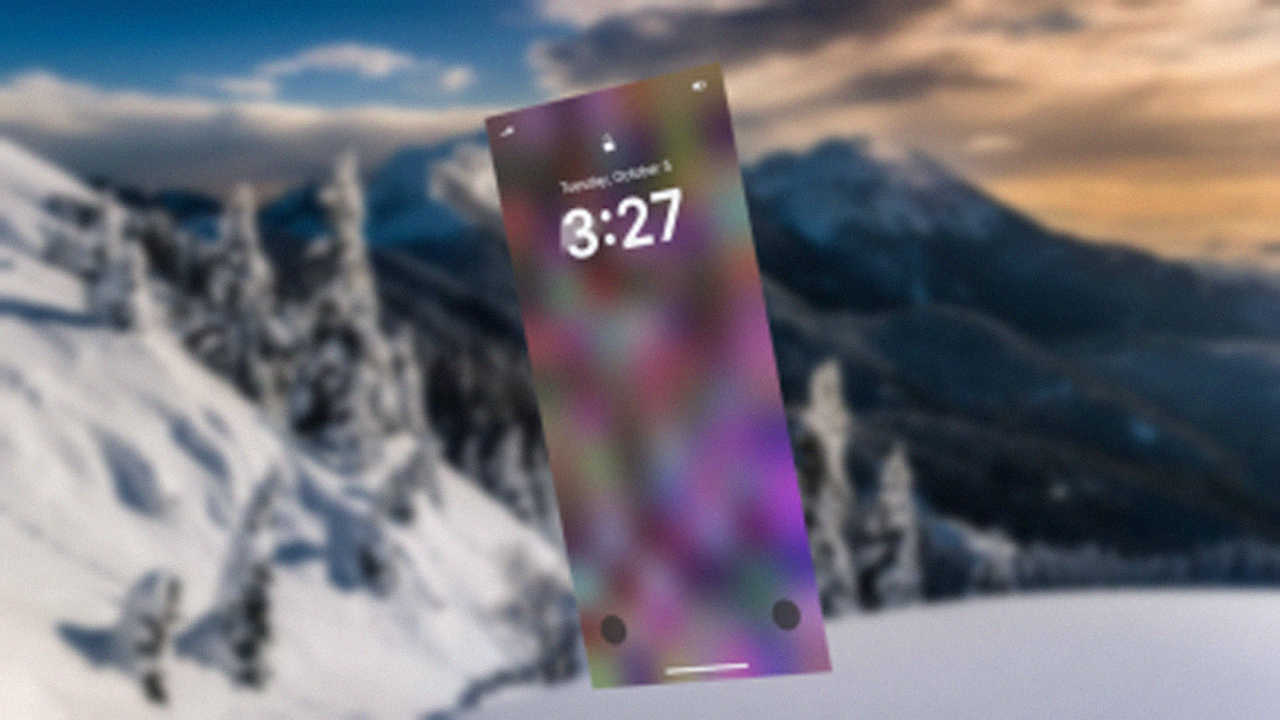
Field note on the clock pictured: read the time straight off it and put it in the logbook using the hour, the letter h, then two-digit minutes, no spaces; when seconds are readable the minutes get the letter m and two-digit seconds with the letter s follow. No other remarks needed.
3h27
